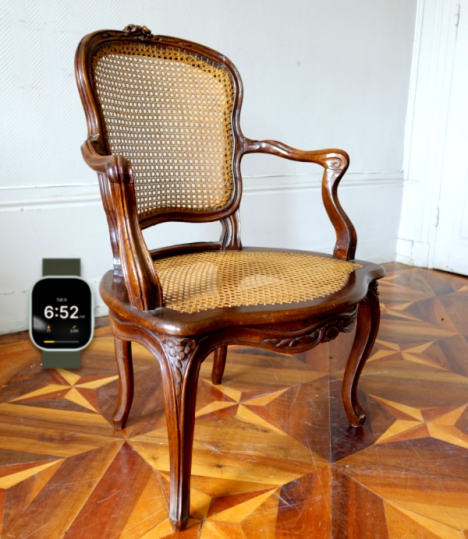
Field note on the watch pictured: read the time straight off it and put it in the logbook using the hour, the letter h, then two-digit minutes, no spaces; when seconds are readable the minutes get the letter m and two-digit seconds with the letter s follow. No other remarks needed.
6h52
